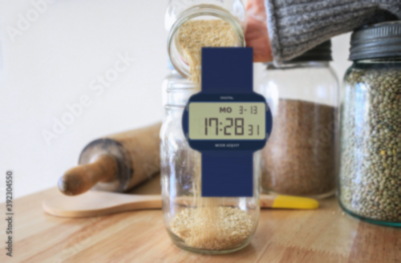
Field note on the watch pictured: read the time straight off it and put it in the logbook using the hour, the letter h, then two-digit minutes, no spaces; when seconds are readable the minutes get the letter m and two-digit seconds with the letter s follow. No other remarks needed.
17h28m31s
